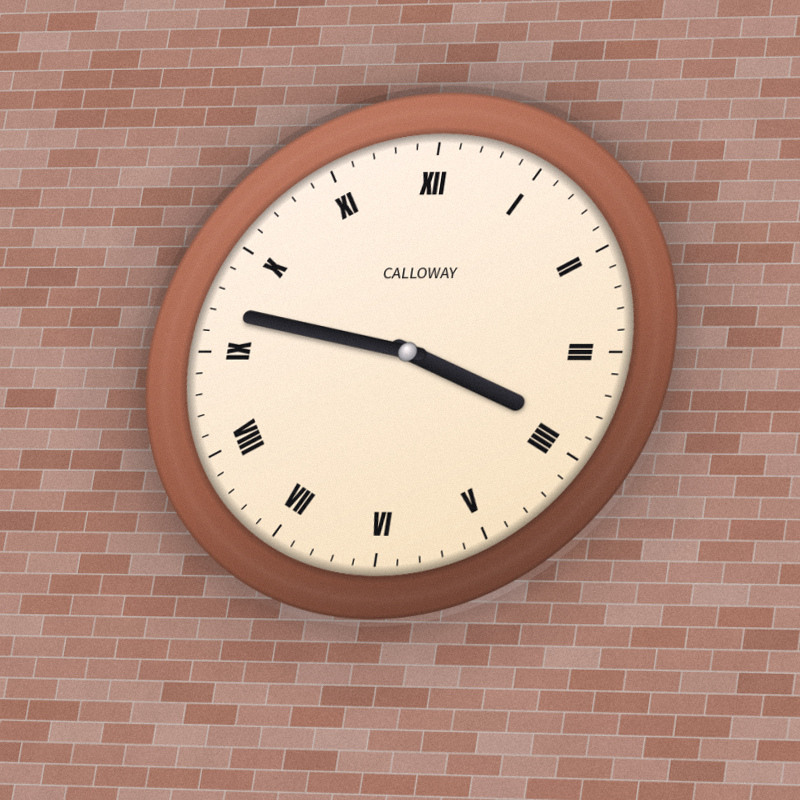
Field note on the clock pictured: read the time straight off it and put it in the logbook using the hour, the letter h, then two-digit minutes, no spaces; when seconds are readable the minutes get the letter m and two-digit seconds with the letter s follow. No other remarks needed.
3h47
